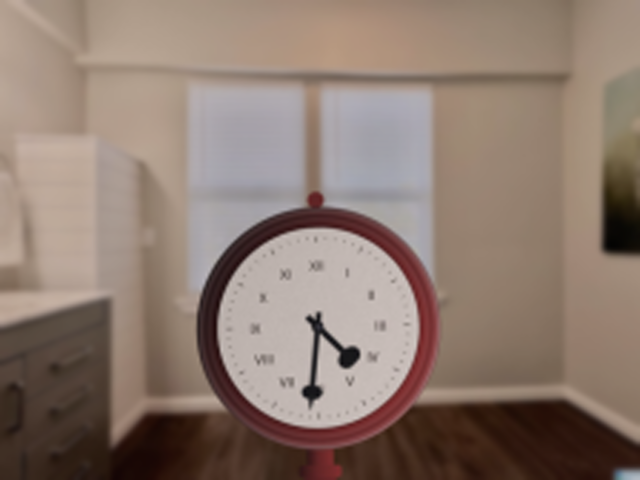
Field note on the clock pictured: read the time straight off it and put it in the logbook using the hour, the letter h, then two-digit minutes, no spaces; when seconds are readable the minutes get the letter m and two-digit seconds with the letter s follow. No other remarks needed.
4h31
